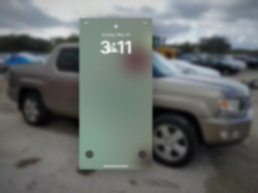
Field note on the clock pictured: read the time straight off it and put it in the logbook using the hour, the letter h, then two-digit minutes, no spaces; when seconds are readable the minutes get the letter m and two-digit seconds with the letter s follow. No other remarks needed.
3h11
